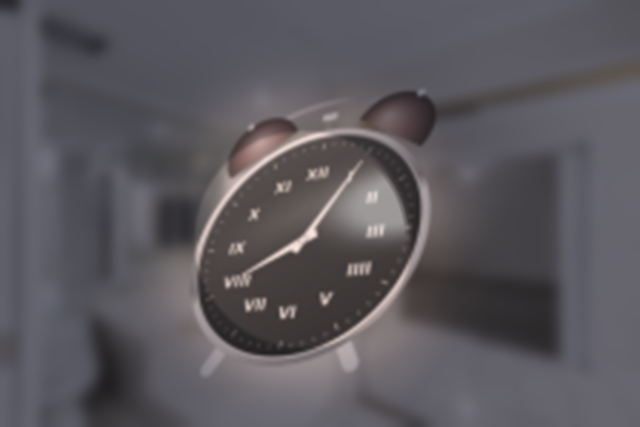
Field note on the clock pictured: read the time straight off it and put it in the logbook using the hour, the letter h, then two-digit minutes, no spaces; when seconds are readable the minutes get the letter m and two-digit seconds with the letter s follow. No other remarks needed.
8h05
